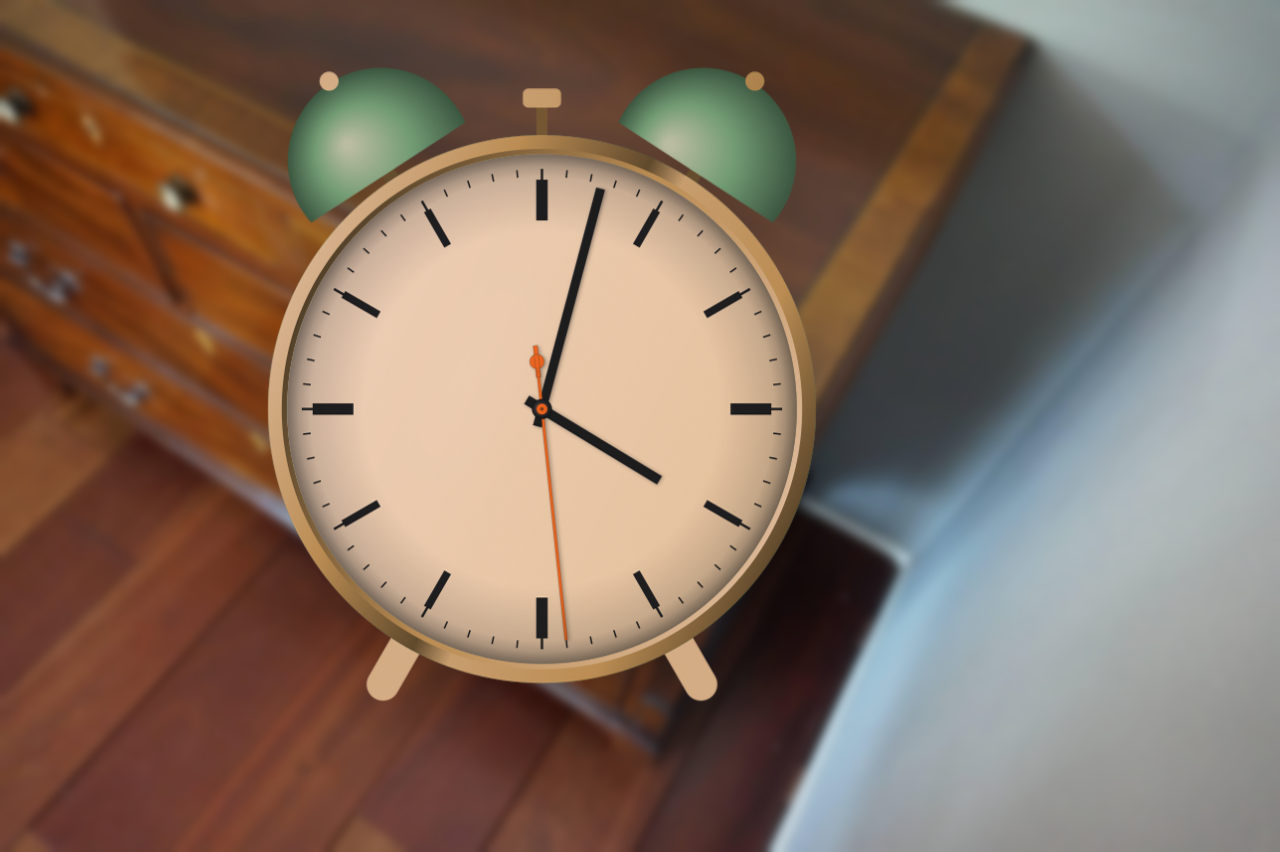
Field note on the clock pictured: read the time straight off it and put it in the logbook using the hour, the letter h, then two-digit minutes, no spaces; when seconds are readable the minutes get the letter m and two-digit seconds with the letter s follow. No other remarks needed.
4h02m29s
